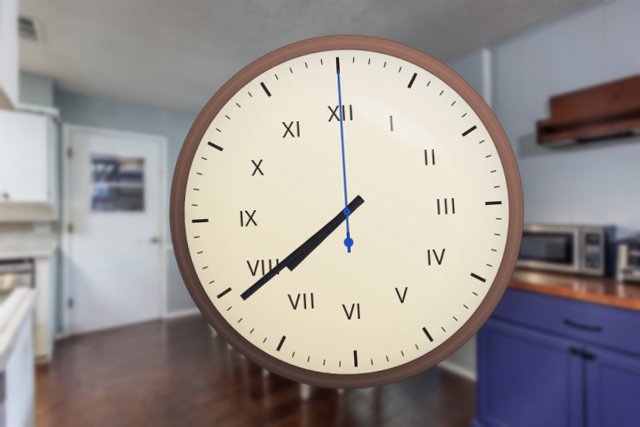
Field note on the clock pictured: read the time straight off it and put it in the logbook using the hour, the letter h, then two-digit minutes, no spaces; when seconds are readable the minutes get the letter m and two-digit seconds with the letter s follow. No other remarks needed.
7h39m00s
